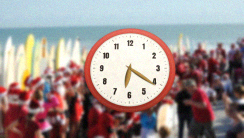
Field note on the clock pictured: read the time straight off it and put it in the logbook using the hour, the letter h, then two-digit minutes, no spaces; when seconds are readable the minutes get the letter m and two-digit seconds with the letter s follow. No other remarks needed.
6h21
